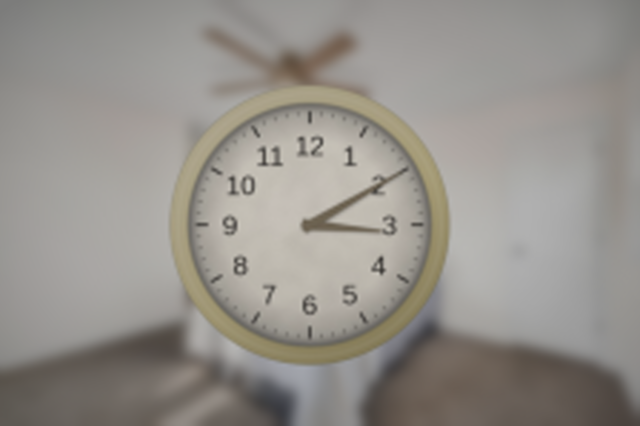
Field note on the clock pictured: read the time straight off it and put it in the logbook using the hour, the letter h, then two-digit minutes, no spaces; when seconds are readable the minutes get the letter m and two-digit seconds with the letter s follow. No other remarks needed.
3h10
